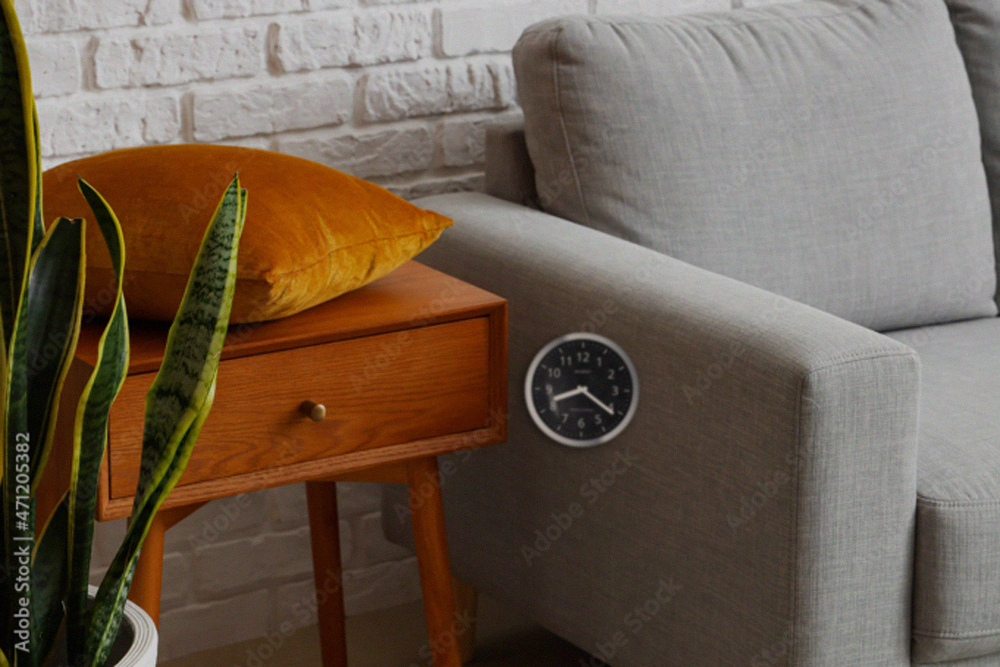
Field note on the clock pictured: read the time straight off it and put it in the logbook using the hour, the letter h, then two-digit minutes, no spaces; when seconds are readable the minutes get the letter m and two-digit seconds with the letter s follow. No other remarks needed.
8h21
